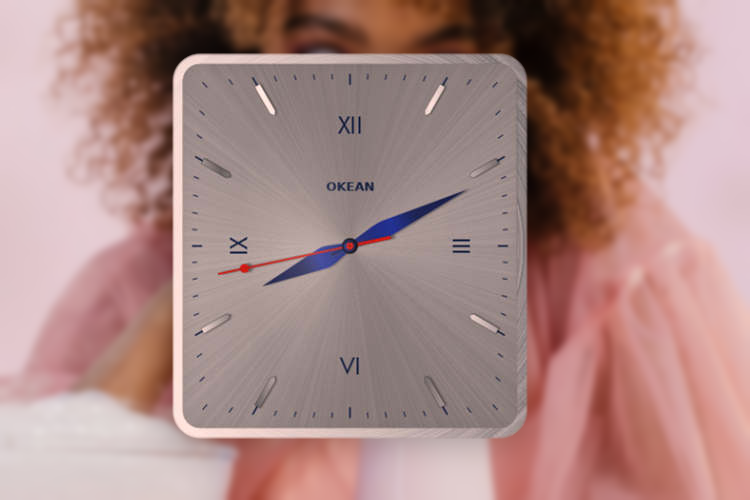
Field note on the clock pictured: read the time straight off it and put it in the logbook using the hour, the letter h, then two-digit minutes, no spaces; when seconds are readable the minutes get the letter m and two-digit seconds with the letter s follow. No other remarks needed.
8h10m43s
